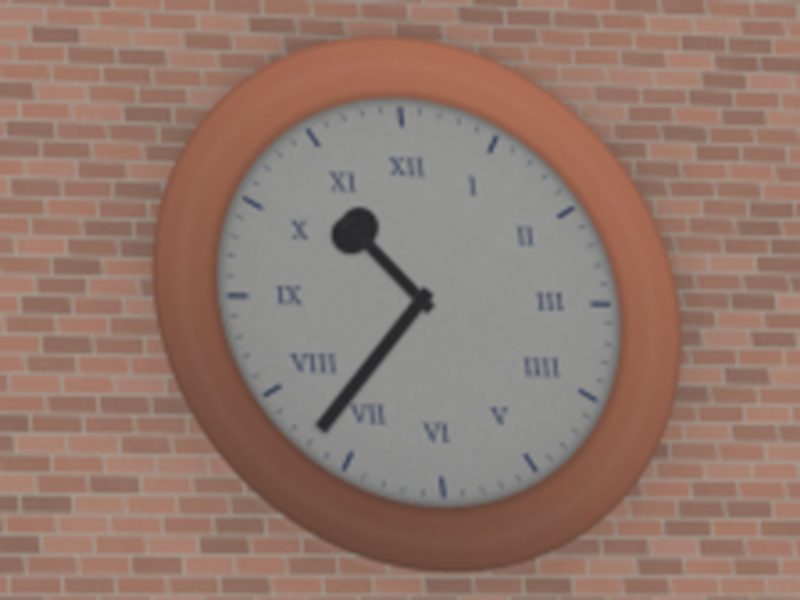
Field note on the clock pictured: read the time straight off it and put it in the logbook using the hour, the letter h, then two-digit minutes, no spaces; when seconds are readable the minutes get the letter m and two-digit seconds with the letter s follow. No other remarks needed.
10h37
